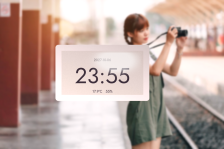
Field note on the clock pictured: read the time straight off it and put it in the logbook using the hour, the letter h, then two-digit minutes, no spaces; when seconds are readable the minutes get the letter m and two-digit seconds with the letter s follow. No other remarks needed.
23h55
